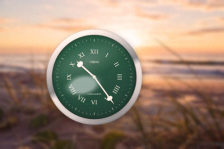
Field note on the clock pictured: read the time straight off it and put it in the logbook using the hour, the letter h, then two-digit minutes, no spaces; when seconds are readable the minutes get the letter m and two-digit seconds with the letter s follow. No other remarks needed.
10h24
